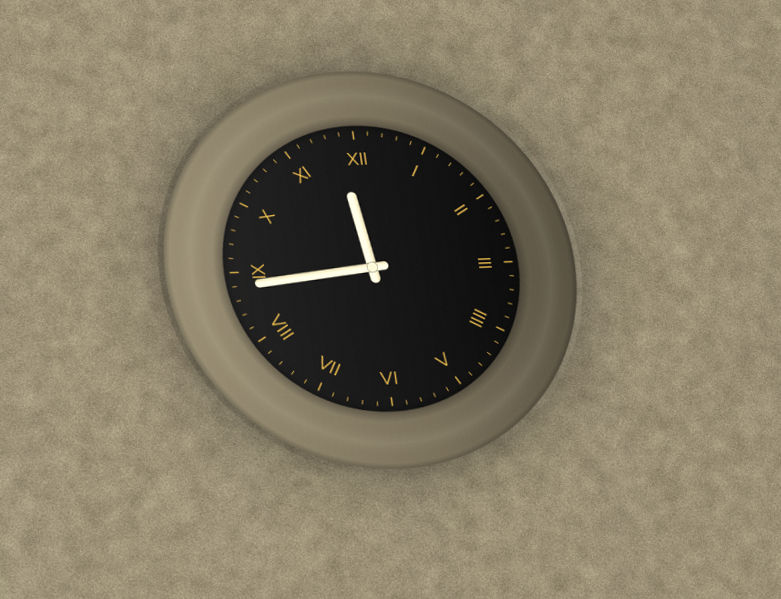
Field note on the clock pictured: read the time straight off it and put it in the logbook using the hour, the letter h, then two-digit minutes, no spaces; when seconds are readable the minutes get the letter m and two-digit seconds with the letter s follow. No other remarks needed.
11h44
